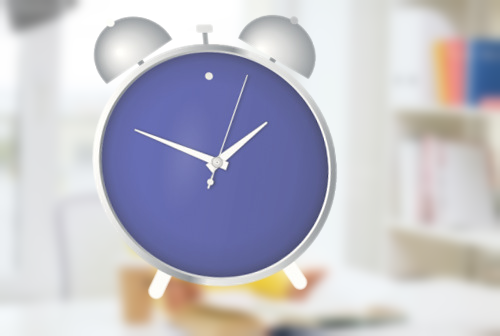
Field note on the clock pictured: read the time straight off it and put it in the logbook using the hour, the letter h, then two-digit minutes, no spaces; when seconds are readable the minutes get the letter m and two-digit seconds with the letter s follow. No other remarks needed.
1h49m04s
